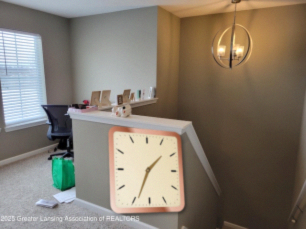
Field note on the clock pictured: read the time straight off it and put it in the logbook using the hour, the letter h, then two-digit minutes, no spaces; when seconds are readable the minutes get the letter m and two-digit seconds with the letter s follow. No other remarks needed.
1h34
